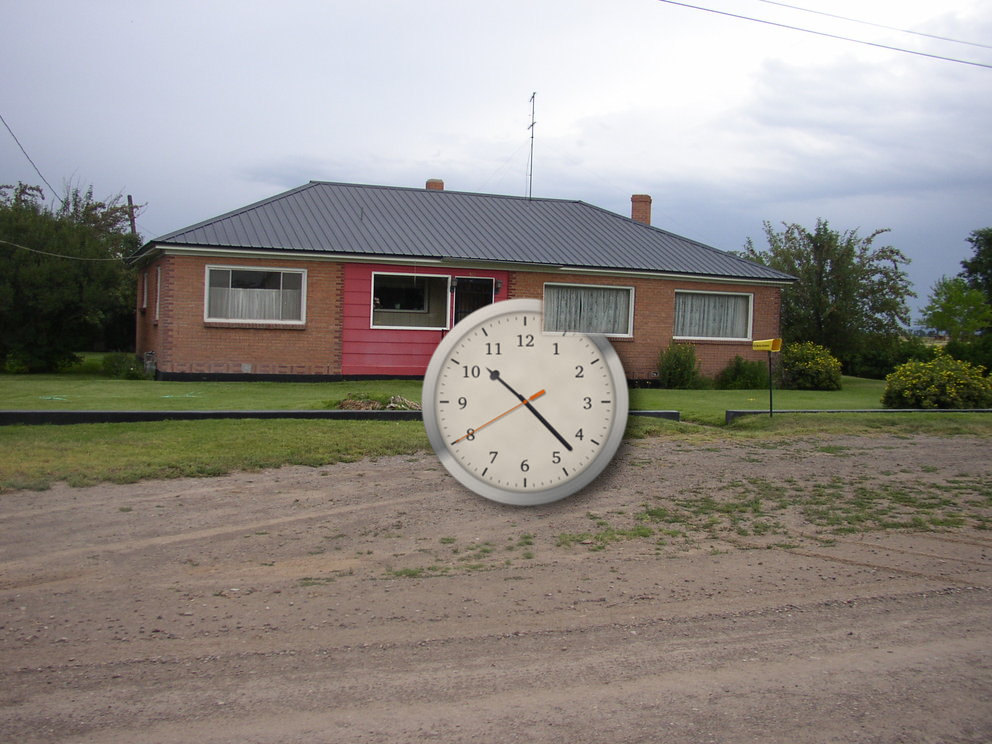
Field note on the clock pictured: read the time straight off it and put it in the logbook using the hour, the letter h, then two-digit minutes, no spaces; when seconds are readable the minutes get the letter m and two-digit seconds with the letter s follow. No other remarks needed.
10h22m40s
